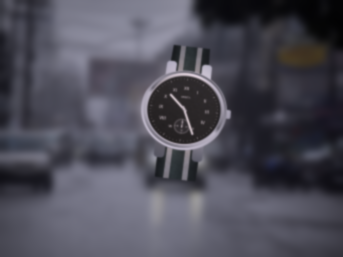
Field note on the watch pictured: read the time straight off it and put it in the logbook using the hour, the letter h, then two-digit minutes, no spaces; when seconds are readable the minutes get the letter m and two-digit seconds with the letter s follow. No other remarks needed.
10h26
